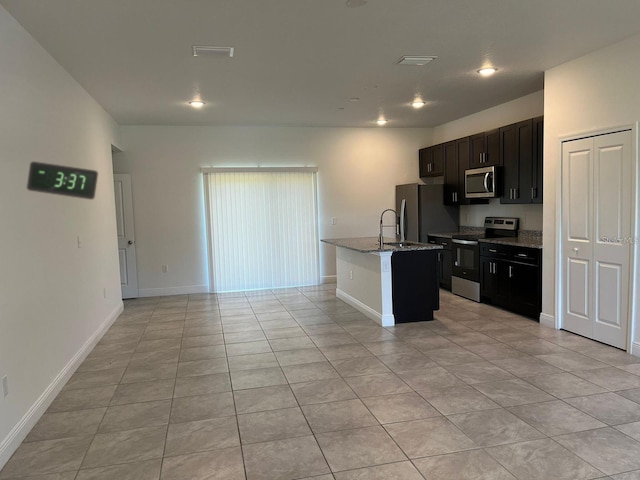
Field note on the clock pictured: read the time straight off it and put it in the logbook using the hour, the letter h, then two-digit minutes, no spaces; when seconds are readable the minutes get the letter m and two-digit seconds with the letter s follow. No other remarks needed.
3h37
